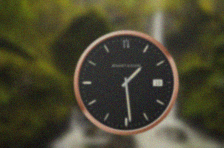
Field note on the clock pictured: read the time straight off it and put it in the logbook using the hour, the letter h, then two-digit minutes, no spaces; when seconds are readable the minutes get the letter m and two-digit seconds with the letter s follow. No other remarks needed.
1h29
